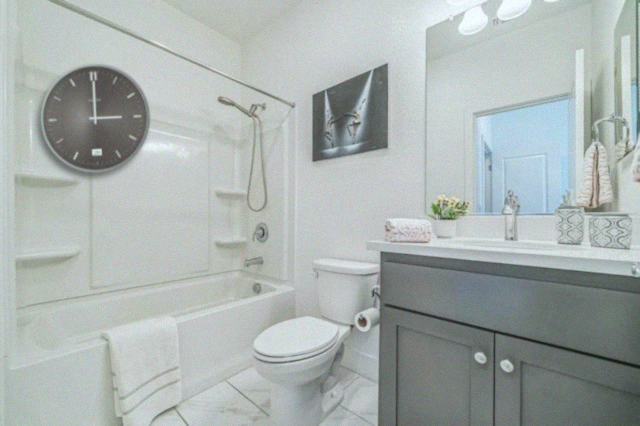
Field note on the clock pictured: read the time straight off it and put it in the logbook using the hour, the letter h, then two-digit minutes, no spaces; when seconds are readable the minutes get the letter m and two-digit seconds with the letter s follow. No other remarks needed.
3h00
